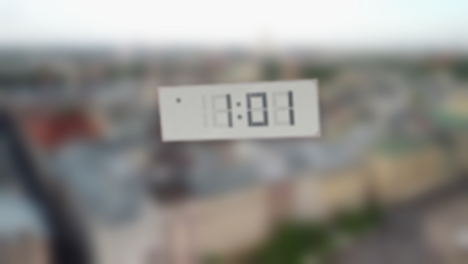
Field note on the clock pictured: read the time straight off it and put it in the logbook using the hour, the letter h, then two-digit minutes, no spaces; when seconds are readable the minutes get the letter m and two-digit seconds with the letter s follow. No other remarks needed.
1h01
